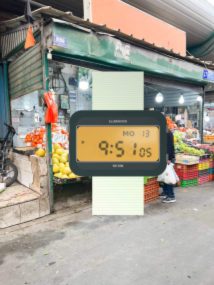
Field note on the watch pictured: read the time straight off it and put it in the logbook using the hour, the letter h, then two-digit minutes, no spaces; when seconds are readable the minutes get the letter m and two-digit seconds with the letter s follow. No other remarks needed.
9h51m05s
